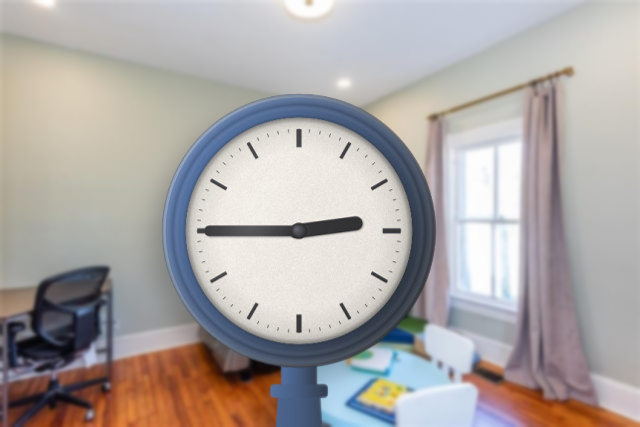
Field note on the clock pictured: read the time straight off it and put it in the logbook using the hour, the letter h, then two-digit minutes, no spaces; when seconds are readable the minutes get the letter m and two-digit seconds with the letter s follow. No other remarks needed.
2h45
